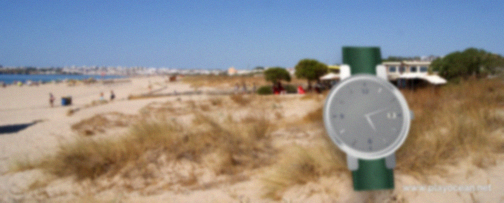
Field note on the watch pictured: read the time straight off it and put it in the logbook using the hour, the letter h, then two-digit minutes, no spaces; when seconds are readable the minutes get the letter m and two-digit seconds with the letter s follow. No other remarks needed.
5h12
